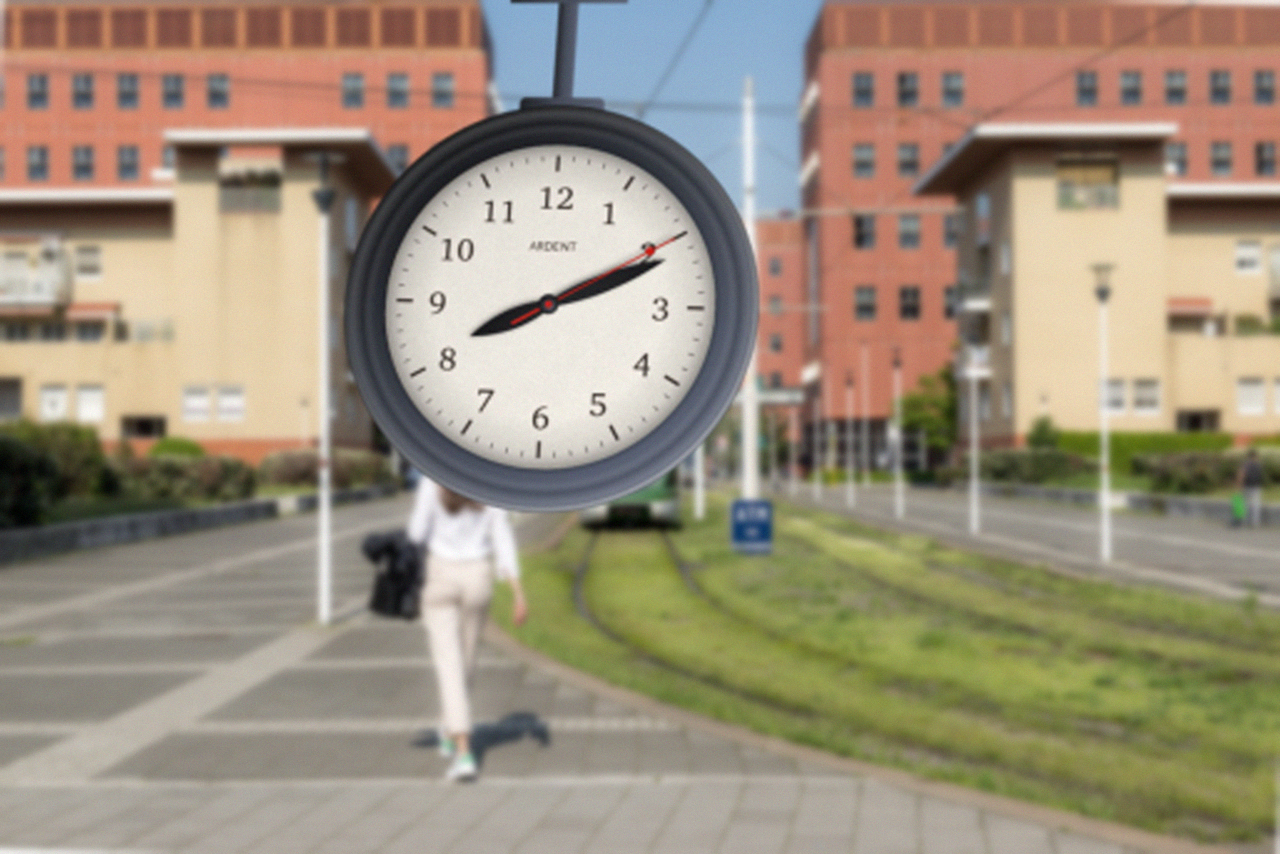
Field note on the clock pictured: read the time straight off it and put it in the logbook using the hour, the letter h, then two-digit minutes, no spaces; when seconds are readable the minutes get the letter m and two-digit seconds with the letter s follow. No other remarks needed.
8h11m10s
